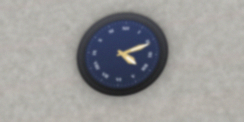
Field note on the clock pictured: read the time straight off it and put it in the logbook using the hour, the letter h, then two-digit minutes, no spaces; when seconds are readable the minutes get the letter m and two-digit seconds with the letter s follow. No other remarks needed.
4h11
